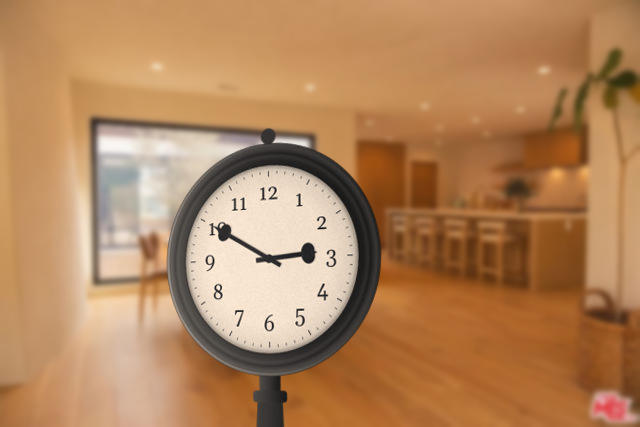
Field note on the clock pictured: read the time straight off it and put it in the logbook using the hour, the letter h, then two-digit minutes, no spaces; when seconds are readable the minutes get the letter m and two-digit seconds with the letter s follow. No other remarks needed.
2h50
